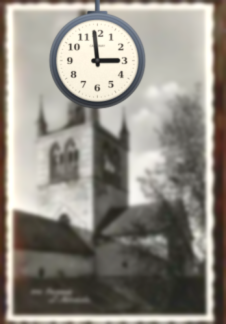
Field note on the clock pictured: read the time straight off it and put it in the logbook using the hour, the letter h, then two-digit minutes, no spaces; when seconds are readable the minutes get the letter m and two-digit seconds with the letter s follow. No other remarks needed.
2h59
